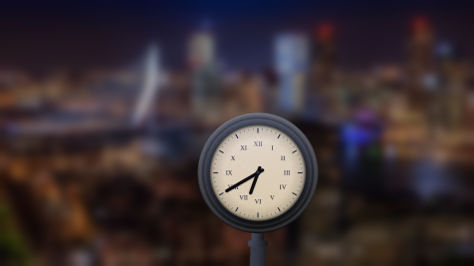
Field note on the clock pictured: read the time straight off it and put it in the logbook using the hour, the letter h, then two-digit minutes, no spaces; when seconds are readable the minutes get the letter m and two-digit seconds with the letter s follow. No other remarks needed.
6h40
